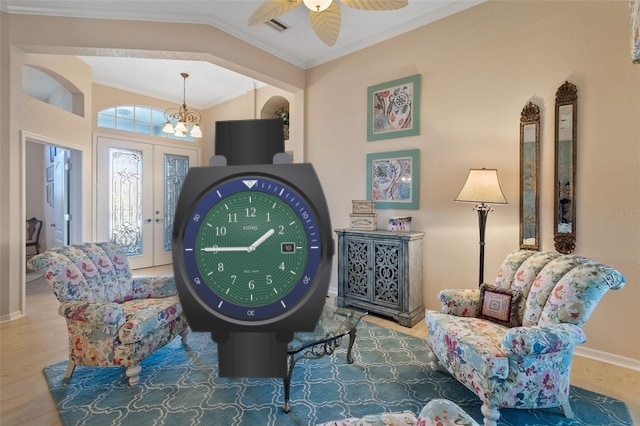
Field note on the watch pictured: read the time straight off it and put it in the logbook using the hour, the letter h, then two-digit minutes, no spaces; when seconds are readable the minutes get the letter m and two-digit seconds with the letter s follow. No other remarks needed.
1h45
